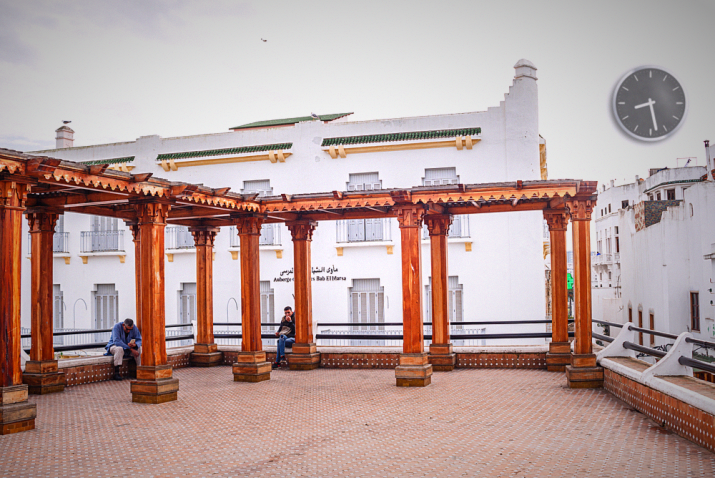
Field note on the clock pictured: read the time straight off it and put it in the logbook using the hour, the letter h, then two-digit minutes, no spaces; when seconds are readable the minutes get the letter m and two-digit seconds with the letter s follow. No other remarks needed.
8h28
